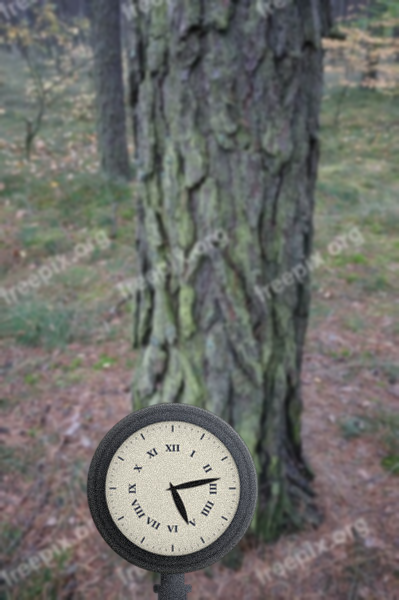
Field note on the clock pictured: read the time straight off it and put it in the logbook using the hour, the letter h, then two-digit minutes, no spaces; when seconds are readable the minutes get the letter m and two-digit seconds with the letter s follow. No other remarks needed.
5h13
